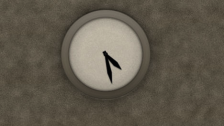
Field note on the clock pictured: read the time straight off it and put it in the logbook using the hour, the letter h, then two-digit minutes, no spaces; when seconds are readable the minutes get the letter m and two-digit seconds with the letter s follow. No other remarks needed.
4h28
